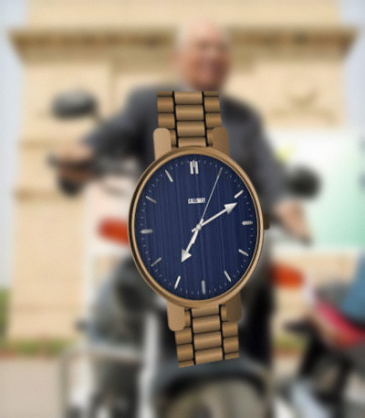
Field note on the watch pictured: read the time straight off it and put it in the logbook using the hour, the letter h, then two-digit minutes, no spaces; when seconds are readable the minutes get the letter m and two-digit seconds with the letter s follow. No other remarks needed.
7h11m05s
